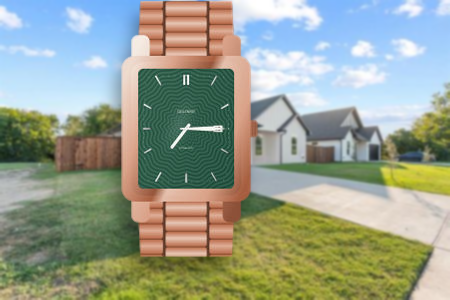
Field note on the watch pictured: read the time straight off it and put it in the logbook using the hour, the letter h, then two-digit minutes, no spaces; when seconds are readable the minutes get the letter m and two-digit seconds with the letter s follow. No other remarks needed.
7h15
